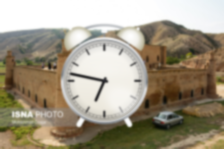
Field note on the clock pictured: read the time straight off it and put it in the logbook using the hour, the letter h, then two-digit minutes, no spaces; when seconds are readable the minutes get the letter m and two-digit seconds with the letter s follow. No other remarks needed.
6h47
